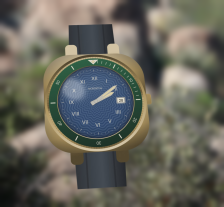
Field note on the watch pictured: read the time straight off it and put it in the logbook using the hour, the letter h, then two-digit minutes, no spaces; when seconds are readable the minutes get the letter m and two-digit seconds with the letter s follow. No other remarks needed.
2h09
